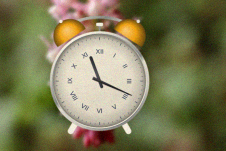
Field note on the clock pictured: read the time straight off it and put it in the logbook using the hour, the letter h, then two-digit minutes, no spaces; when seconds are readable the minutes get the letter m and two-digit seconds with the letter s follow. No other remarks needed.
11h19
